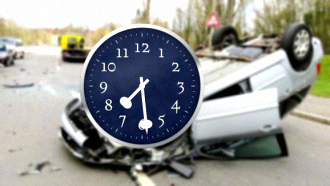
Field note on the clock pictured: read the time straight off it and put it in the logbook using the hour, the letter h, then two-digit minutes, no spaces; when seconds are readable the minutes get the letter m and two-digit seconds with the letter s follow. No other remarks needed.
7h29
